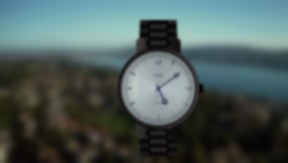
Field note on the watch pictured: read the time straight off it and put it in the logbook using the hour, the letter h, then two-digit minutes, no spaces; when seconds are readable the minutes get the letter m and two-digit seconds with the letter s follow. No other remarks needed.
5h09
